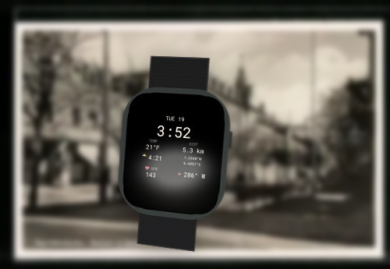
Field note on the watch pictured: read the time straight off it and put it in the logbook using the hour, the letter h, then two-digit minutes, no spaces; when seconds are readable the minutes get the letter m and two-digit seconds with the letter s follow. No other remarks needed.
3h52
